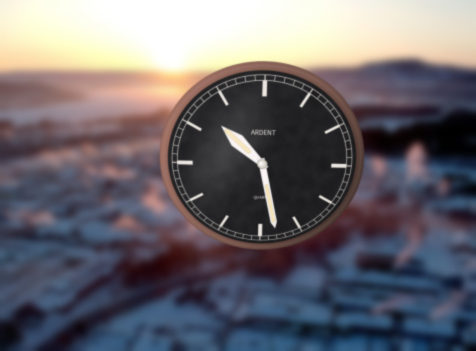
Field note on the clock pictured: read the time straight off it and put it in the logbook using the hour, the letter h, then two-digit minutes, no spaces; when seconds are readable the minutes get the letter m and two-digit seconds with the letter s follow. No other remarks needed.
10h28
